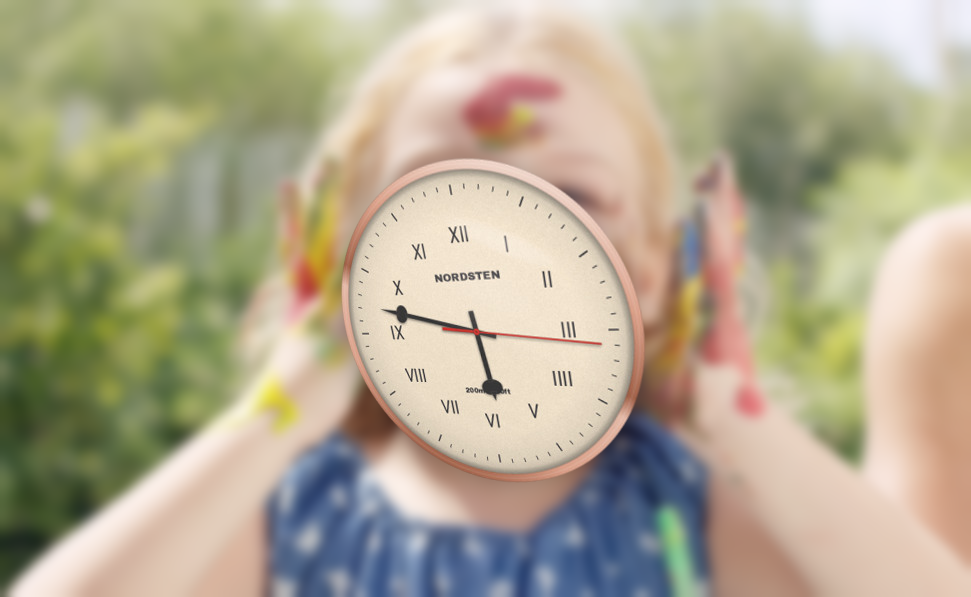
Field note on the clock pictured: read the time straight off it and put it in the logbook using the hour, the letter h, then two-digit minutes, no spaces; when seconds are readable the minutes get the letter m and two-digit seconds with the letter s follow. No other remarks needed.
5h47m16s
